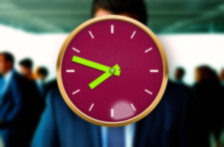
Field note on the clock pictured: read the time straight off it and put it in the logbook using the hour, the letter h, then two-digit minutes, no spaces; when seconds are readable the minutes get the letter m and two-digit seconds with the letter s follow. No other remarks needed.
7h48
